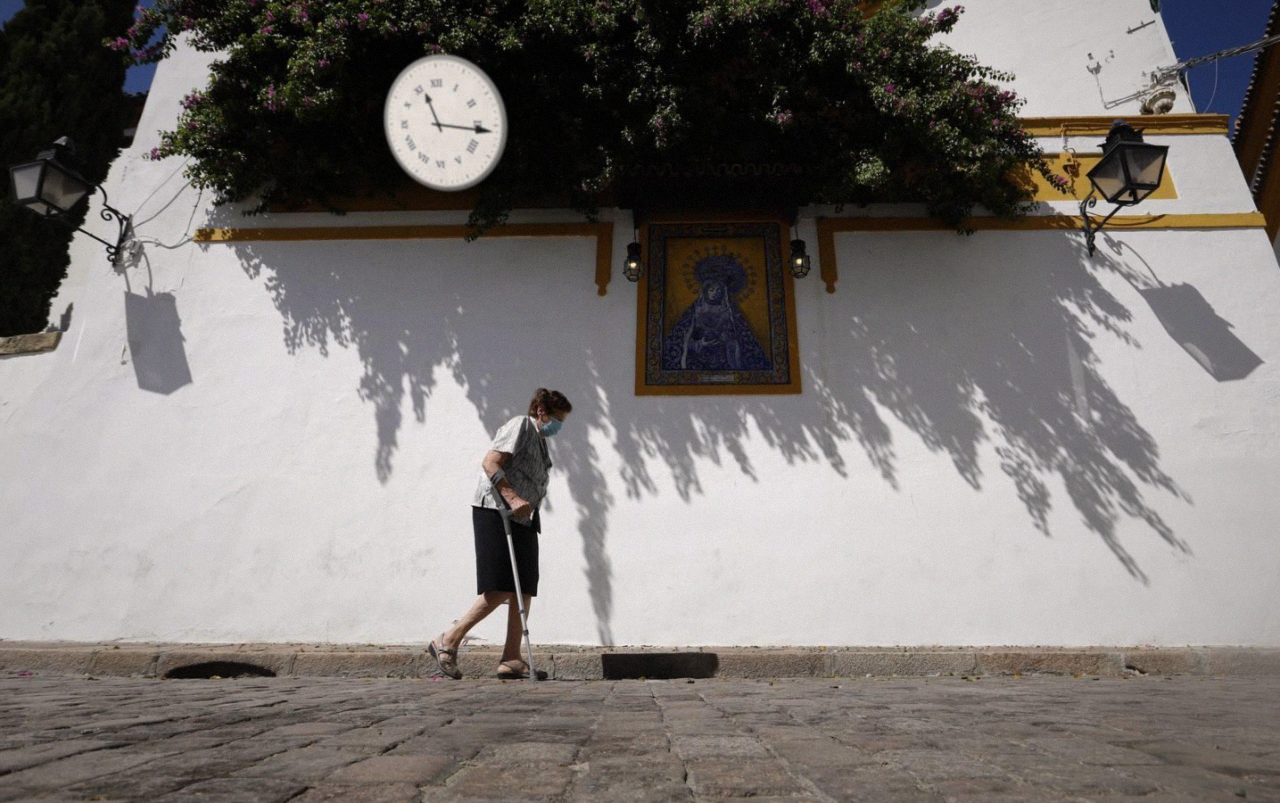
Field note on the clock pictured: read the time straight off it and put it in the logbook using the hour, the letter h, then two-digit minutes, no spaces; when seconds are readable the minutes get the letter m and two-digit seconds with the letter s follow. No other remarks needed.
11h16
